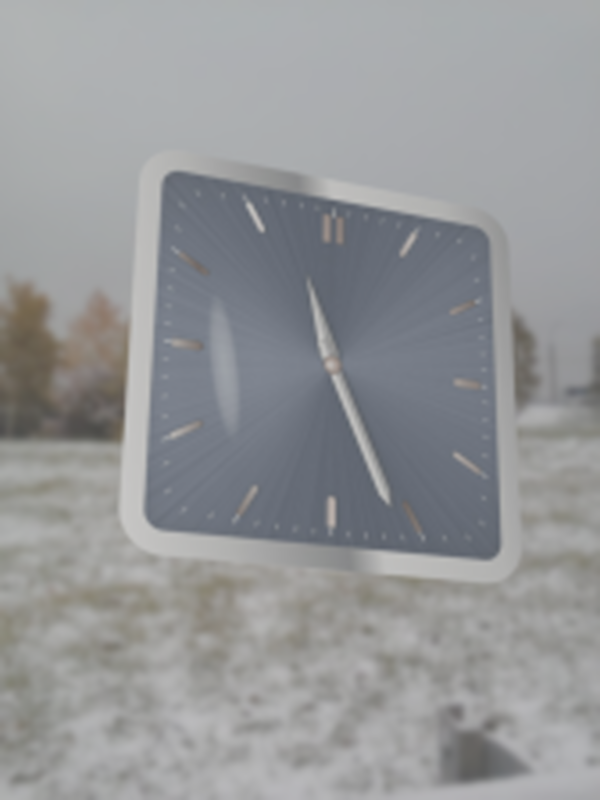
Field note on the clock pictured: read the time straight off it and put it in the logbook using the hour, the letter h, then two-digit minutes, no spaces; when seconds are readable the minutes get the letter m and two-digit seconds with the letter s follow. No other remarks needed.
11h26
